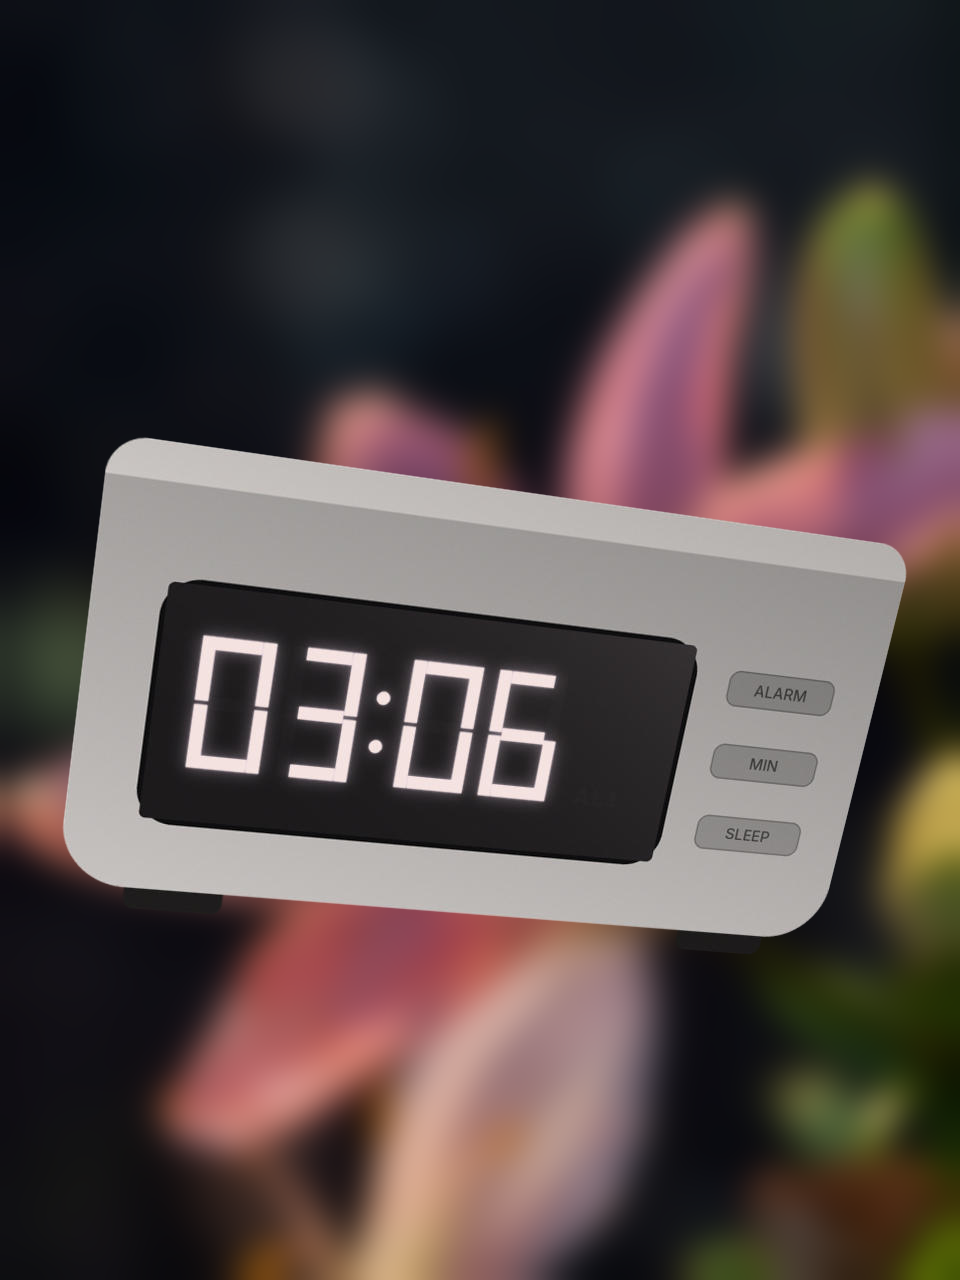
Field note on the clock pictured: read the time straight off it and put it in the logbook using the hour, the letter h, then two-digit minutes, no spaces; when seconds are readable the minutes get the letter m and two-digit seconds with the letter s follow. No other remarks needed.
3h06
